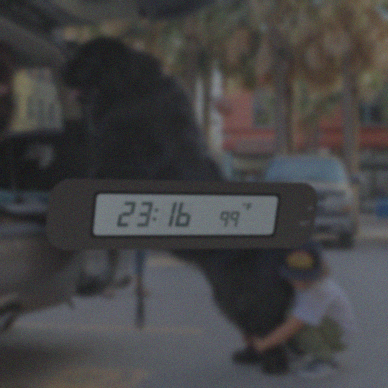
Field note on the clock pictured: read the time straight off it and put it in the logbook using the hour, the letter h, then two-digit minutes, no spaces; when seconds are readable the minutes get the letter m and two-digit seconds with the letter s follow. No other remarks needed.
23h16
